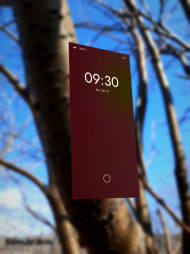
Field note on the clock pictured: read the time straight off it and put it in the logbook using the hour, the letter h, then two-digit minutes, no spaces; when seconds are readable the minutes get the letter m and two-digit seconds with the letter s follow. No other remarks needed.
9h30
